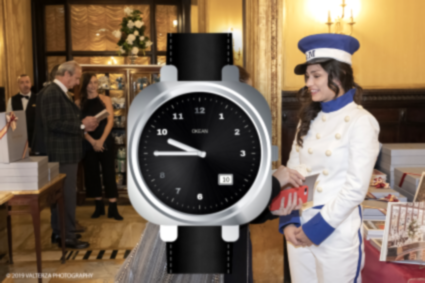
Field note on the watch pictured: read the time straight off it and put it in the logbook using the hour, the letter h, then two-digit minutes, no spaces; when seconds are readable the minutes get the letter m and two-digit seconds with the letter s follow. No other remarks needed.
9h45
